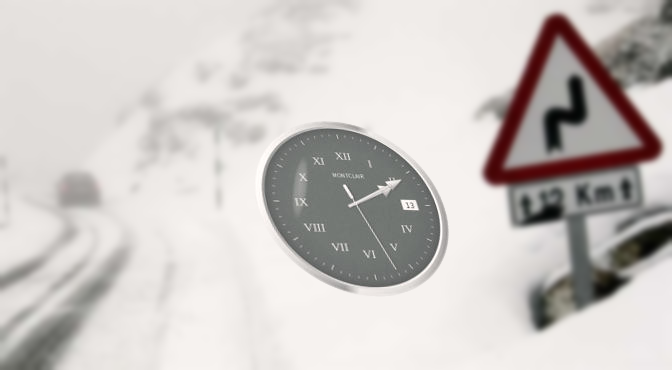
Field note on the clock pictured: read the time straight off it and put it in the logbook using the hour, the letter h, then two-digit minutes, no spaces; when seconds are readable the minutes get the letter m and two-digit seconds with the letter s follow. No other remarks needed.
2h10m27s
